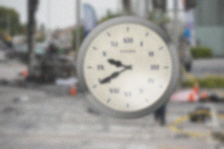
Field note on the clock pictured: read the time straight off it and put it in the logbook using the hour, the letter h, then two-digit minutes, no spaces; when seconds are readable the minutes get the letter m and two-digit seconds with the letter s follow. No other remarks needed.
9h40
